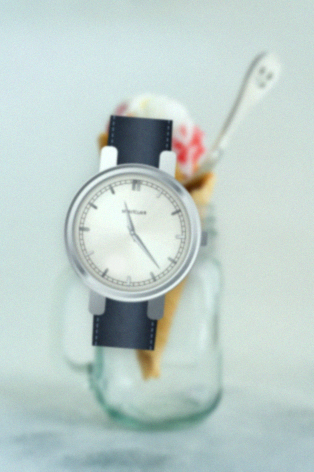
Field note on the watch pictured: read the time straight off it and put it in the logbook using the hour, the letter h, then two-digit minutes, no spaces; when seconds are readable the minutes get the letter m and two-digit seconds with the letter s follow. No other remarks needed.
11h23
